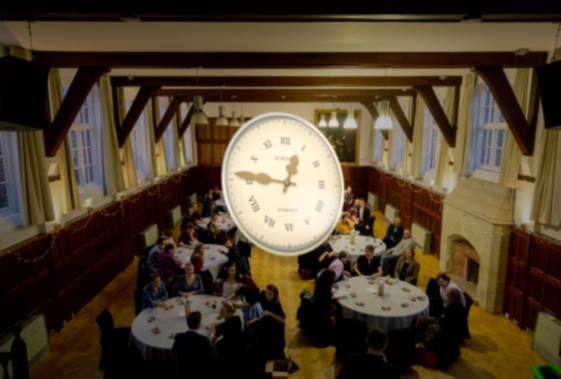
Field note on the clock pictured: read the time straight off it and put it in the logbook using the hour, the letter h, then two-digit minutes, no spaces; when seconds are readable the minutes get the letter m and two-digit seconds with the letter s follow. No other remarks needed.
12h46
